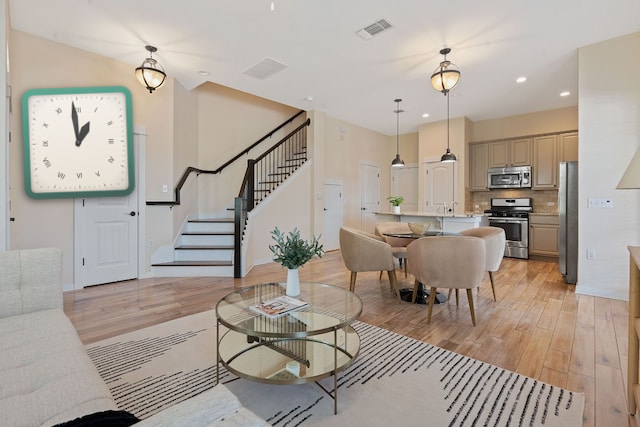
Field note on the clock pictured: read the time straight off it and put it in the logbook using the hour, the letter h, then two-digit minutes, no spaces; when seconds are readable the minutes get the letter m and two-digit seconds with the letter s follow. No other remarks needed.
12h59
